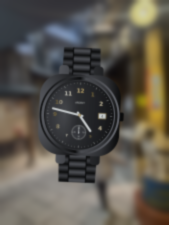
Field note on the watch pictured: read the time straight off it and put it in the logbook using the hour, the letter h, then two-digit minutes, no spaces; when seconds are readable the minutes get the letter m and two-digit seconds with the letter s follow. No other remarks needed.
4h47
